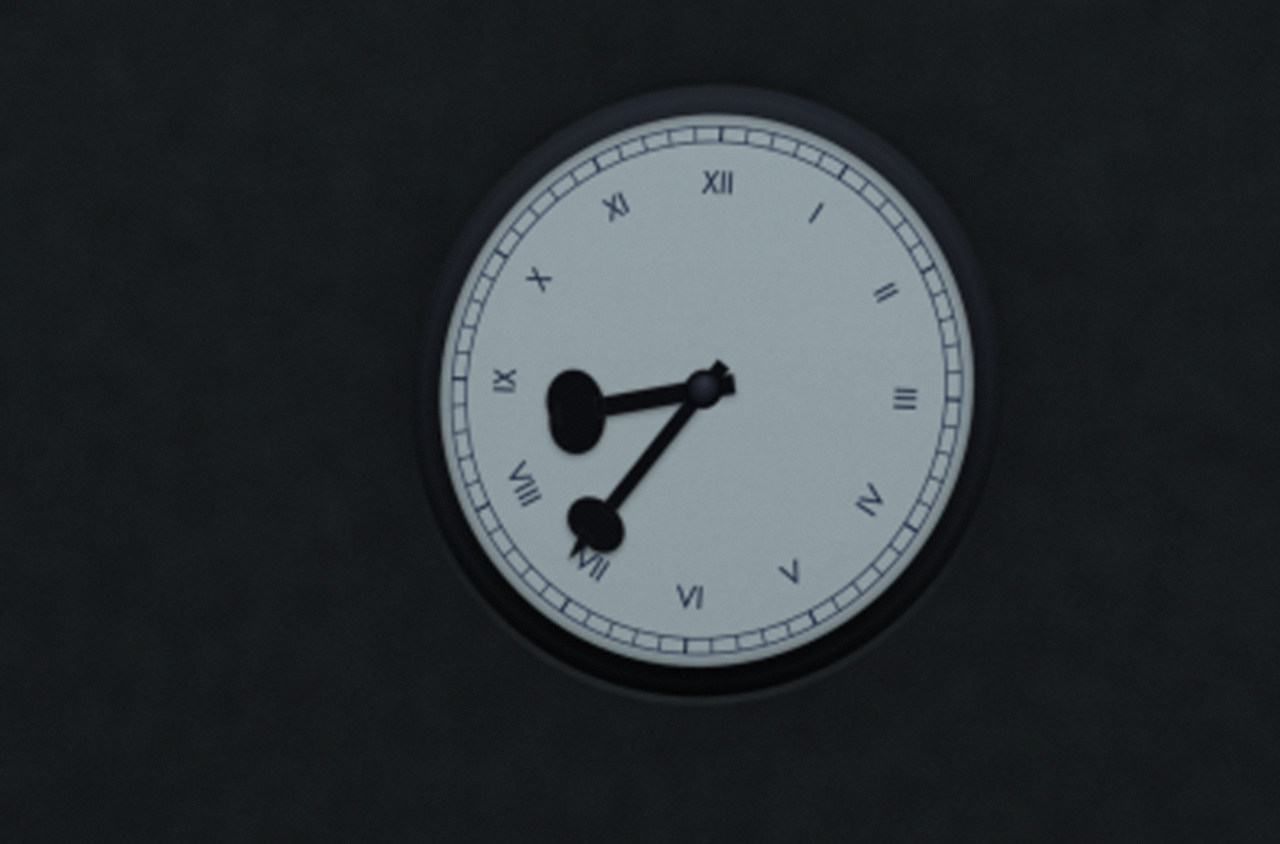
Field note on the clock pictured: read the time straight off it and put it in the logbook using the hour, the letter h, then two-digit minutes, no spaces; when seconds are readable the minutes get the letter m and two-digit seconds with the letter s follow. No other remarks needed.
8h36
